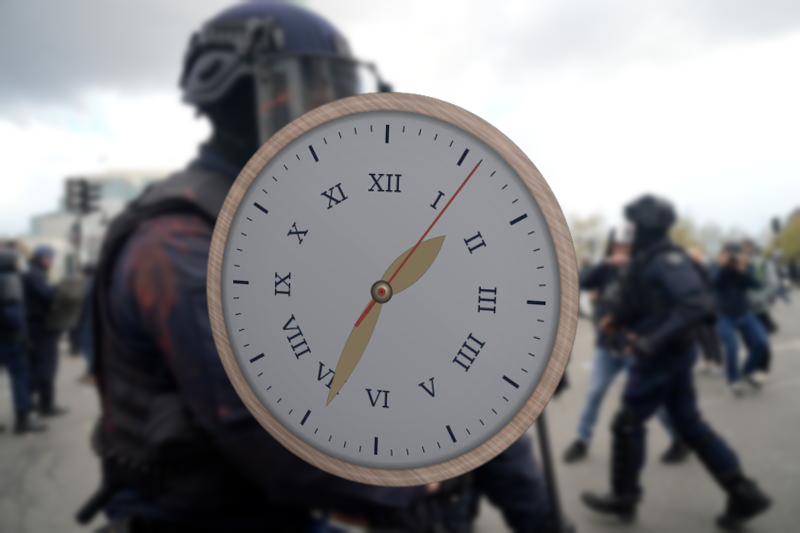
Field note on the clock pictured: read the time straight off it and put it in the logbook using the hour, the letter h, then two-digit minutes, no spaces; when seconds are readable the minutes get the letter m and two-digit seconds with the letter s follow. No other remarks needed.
1h34m06s
